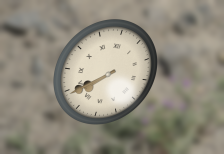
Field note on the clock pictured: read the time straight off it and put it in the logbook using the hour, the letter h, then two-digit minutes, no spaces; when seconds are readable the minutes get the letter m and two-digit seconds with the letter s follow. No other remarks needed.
7h39
